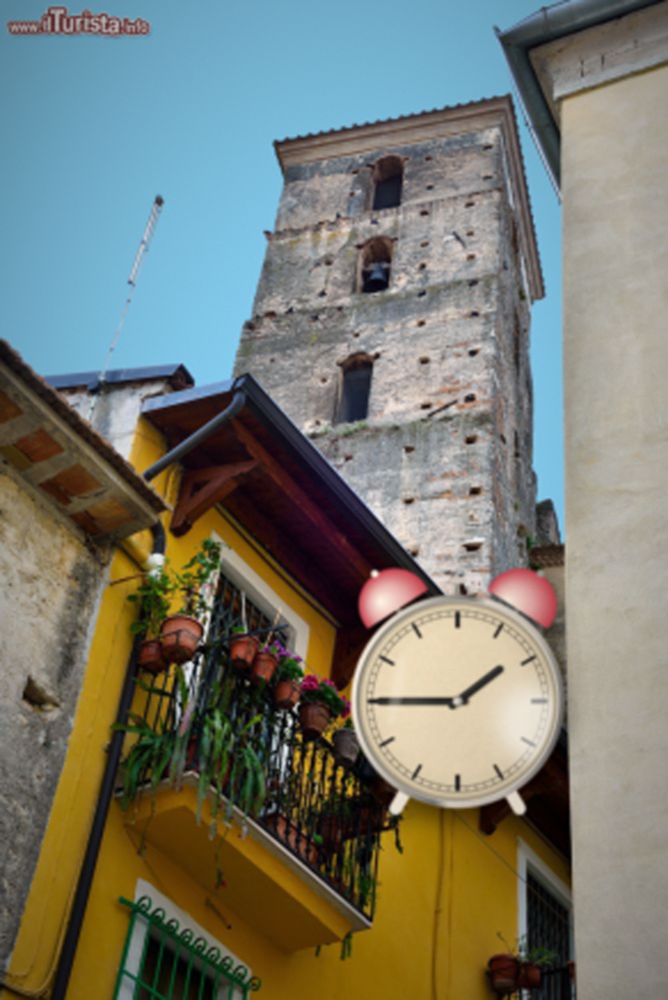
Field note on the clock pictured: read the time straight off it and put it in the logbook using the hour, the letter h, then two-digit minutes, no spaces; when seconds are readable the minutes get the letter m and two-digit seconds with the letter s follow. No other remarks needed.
1h45
